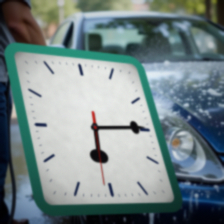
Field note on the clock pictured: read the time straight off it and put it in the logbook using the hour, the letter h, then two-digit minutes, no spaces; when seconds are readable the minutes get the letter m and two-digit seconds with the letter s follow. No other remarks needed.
6h14m31s
